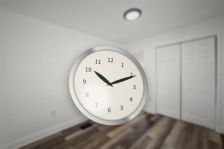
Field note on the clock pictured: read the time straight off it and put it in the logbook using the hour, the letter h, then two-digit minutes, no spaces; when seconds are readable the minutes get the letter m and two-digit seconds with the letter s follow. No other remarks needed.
10h11
